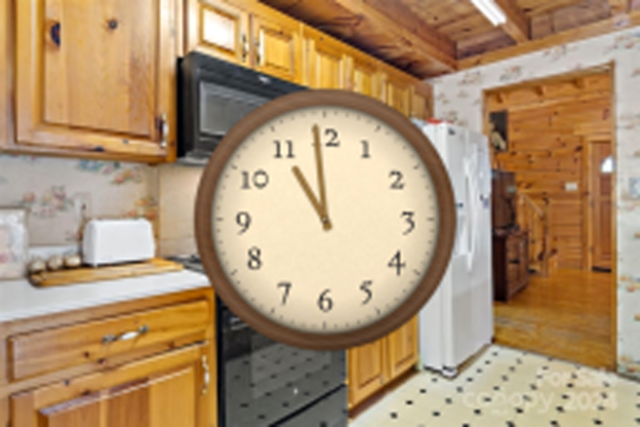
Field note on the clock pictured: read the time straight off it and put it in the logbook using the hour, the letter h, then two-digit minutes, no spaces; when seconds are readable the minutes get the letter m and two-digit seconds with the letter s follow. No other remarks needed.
10h59
